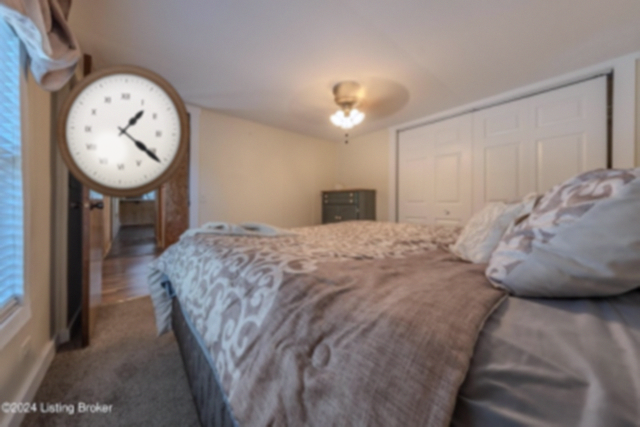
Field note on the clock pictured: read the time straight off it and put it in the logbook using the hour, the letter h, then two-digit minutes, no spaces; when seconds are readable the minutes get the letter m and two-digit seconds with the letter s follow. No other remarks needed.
1h21
